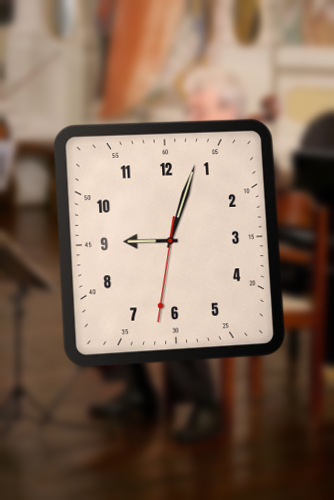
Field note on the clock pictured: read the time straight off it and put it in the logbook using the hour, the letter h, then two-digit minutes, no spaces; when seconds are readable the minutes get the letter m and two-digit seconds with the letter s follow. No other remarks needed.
9h03m32s
